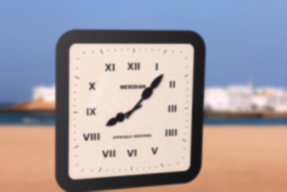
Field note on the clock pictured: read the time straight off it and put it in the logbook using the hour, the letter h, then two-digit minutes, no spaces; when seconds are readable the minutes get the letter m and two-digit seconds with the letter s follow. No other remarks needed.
8h07
